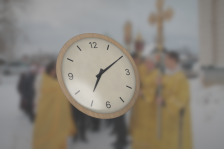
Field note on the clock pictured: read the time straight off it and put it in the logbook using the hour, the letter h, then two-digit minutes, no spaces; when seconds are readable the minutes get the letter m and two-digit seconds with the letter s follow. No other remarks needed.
7h10
